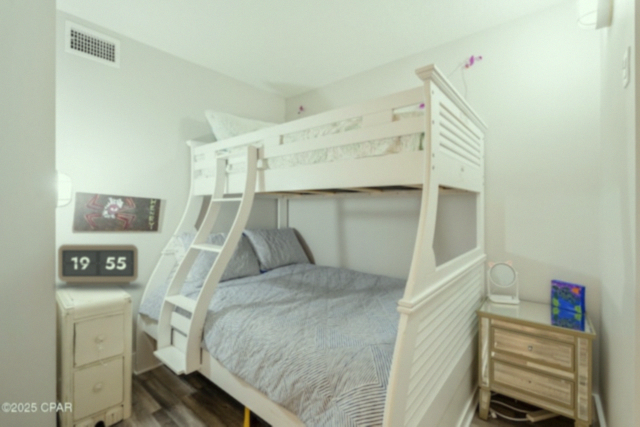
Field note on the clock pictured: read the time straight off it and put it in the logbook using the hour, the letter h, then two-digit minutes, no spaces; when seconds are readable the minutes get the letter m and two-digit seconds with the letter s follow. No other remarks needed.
19h55
